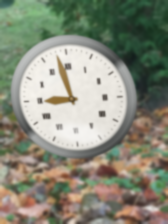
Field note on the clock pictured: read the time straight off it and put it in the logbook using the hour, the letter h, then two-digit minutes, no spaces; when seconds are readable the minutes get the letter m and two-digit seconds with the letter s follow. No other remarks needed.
8h58
